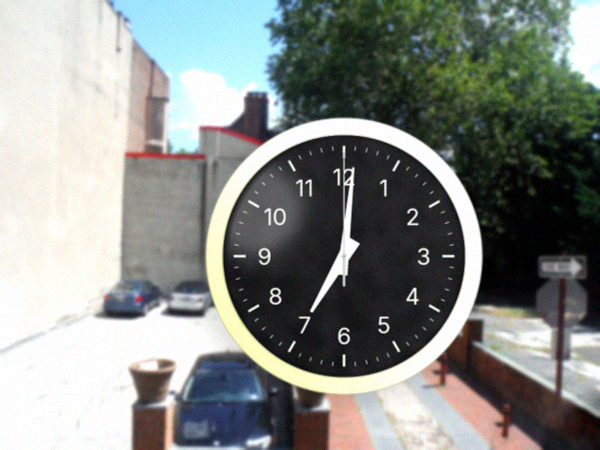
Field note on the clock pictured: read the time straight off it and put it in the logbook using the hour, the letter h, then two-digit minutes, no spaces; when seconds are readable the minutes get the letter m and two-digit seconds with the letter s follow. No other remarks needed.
7h01m00s
